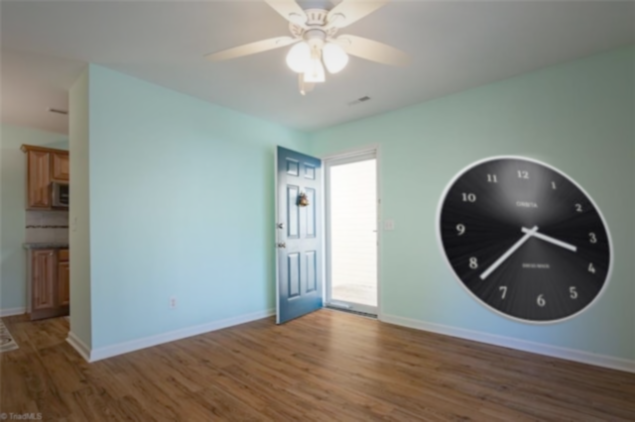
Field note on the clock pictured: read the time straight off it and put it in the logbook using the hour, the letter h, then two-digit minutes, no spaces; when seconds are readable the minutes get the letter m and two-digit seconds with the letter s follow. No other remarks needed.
3h38
